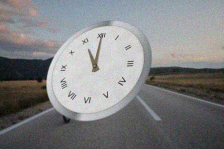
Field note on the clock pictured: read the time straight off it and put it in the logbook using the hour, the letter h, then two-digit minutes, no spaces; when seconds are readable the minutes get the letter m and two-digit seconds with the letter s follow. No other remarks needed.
11h00
